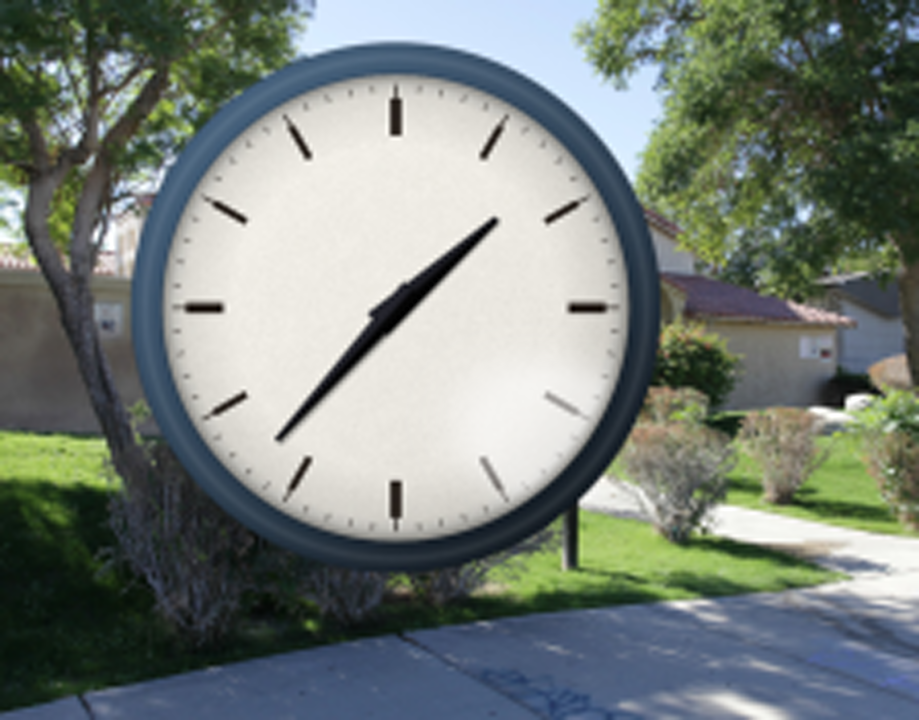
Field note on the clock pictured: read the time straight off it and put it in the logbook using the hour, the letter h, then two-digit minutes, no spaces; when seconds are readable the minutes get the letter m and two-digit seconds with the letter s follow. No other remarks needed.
1h37
